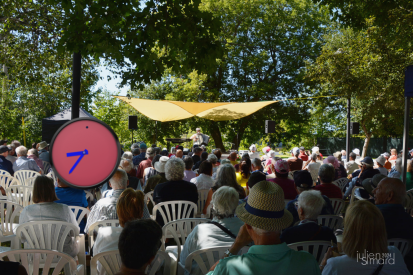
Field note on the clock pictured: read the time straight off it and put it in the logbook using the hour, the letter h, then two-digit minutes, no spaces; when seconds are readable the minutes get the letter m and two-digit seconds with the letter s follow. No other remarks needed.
8h35
